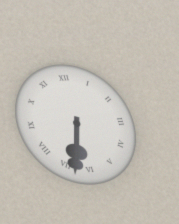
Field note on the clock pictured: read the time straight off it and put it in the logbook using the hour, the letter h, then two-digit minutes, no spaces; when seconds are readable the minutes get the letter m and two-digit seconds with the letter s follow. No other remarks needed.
6h33
